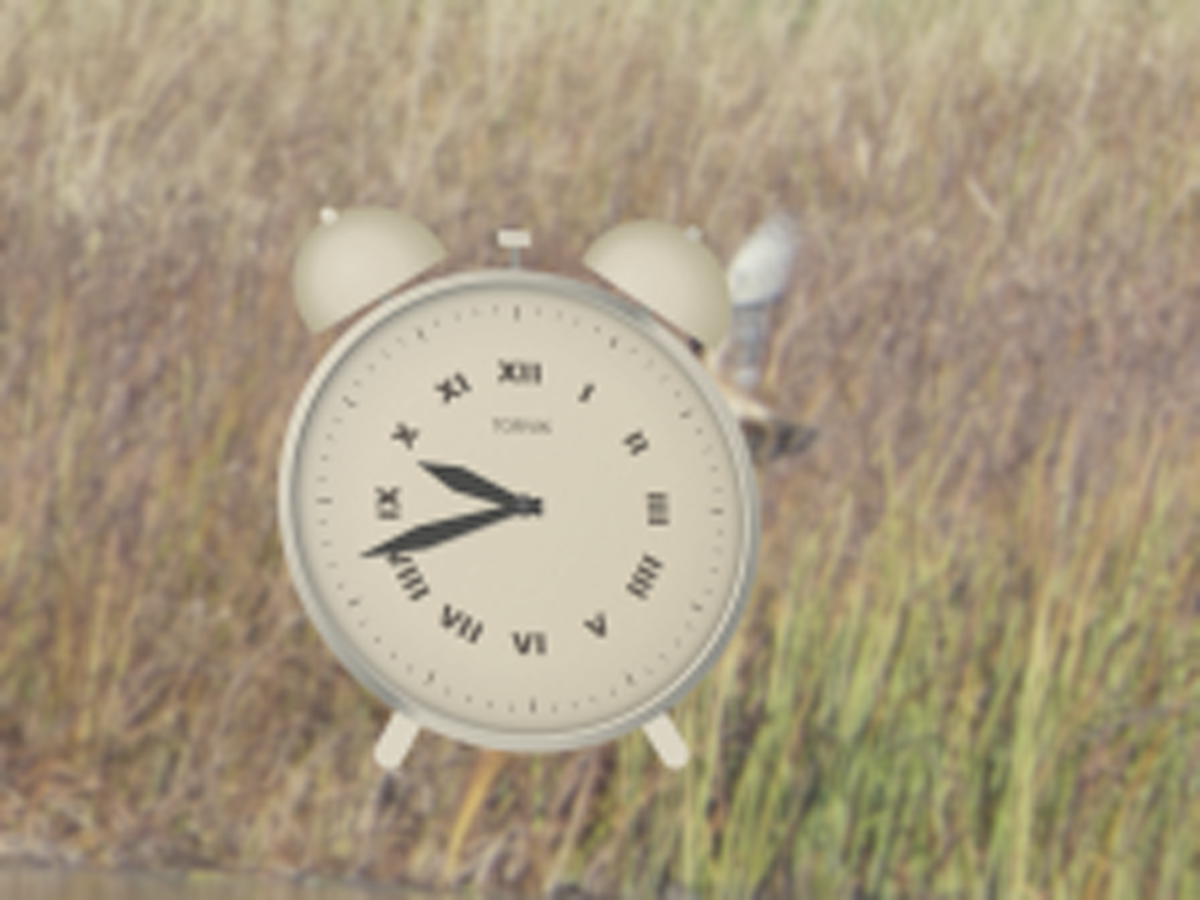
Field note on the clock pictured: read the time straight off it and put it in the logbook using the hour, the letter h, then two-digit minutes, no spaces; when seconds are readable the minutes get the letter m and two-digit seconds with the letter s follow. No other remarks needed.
9h42
